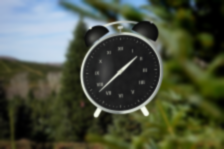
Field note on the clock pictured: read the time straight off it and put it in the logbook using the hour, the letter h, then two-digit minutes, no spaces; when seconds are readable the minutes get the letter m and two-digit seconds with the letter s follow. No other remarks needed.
1h38
